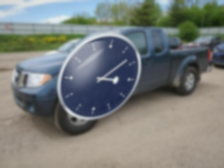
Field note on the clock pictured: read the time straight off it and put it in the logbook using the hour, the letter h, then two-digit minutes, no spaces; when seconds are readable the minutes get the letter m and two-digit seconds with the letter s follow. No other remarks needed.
3h08
